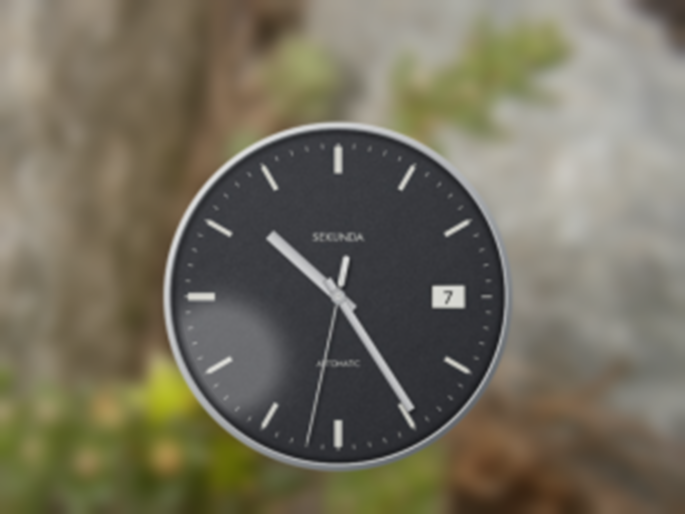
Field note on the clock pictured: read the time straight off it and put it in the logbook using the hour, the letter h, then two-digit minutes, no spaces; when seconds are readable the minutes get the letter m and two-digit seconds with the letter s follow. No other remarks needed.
10h24m32s
